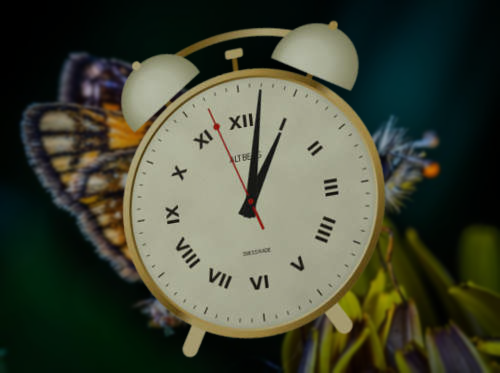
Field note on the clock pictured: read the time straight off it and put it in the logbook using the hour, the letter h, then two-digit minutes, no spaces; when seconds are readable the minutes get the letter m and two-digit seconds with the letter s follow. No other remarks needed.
1h01m57s
